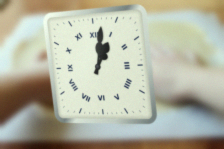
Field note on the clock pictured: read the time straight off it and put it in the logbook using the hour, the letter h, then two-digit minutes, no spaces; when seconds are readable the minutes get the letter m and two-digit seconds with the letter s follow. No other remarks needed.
1h02
